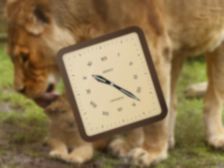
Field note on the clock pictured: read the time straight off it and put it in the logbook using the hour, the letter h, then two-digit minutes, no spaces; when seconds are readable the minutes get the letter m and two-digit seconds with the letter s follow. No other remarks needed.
10h23
